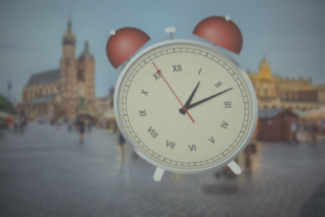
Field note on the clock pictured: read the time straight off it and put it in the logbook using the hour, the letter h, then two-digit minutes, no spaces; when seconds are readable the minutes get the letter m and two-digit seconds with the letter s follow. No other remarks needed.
1h11m56s
